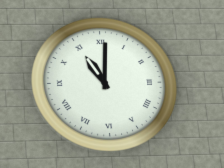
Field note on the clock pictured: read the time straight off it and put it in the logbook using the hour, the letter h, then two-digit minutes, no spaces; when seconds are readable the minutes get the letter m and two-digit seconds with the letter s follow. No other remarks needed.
11h01
